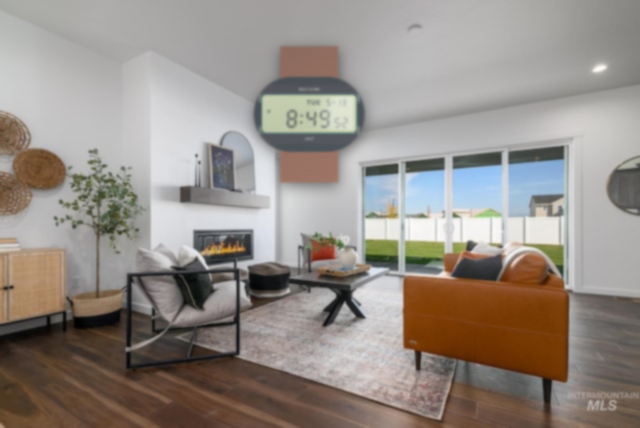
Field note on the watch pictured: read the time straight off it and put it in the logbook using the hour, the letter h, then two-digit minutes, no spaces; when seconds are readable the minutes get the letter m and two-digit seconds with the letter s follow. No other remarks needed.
8h49
